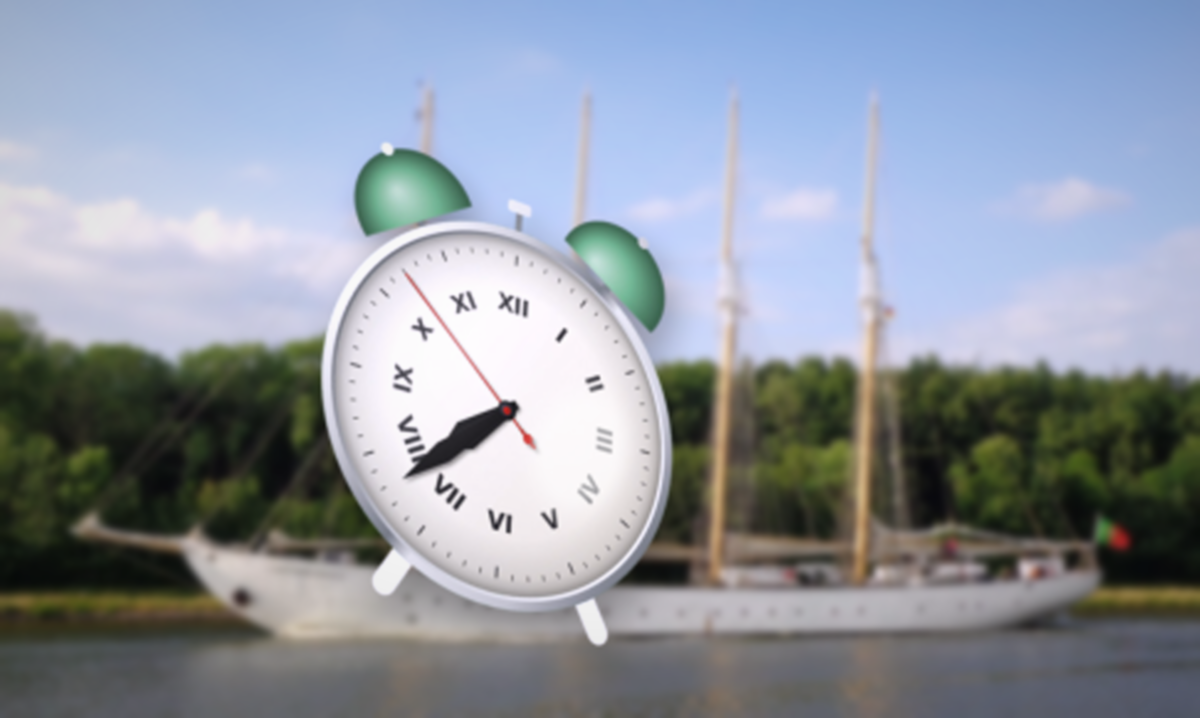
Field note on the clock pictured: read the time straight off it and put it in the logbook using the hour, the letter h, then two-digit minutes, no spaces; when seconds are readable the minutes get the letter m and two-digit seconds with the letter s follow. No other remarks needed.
7h37m52s
